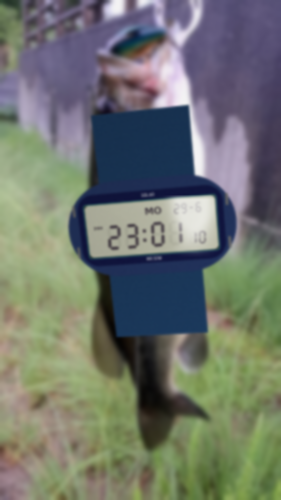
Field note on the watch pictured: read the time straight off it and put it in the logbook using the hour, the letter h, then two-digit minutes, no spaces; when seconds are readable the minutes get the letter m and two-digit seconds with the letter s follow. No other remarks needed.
23h01
